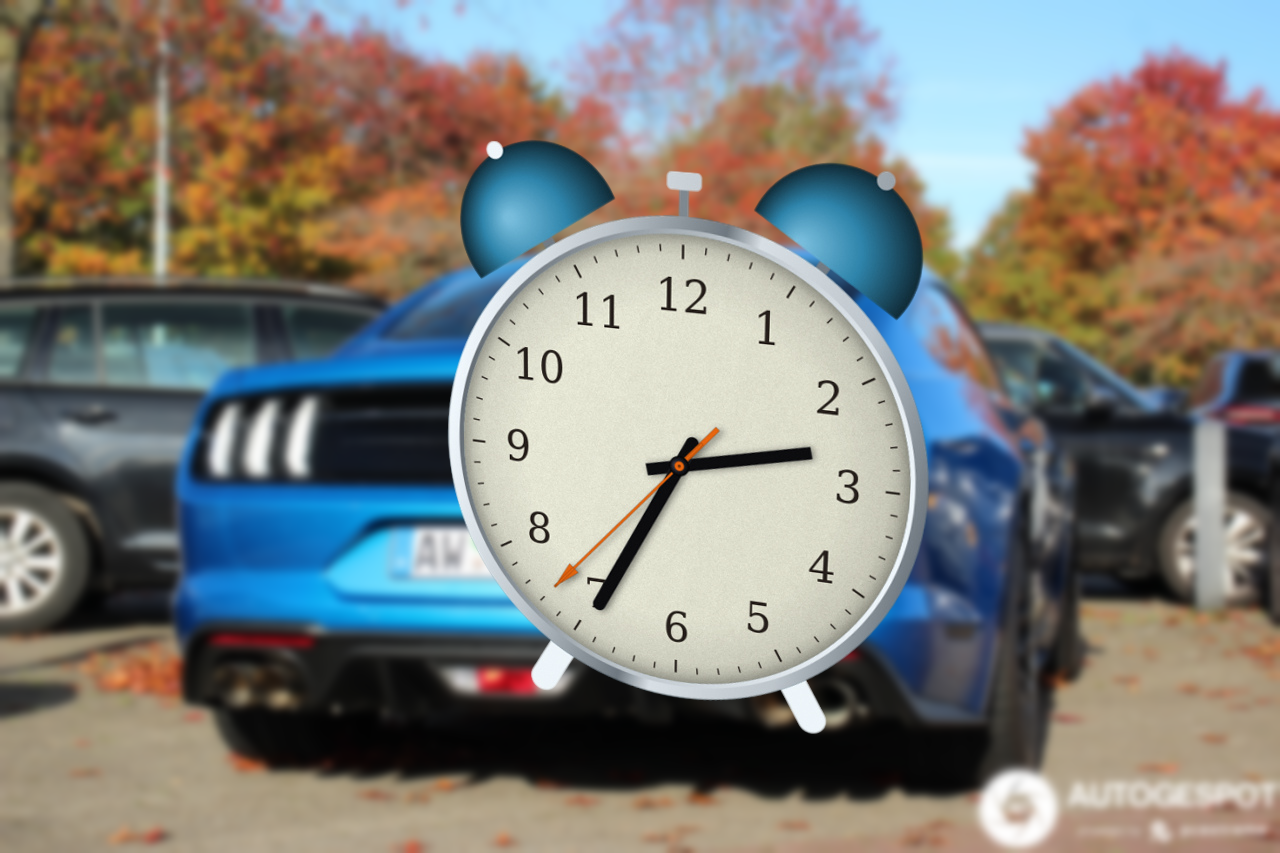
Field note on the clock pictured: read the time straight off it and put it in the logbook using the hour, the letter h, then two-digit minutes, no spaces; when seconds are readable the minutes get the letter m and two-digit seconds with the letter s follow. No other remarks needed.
2h34m37s
